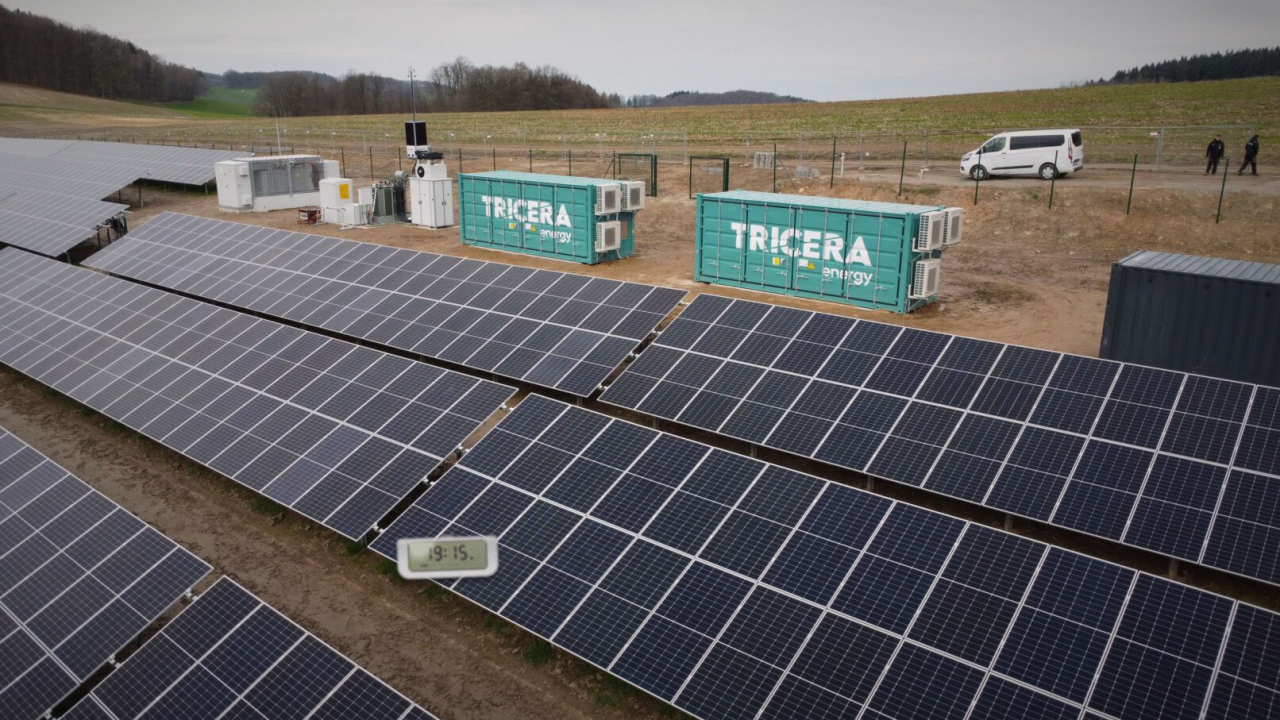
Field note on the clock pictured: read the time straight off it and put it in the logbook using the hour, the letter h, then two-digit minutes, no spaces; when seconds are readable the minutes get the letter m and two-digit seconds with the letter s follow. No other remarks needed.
19h15
